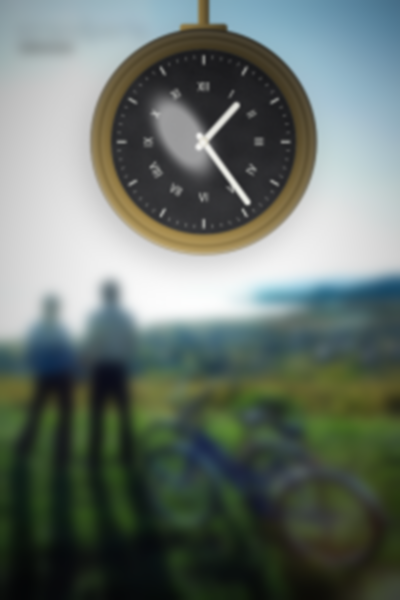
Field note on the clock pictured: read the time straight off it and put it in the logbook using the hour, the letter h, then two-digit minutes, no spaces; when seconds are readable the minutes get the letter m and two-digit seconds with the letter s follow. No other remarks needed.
1h24
